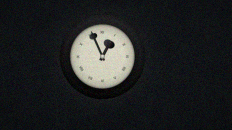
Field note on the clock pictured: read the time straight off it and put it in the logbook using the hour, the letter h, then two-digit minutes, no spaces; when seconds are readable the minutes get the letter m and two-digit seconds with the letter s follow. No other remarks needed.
12h56
